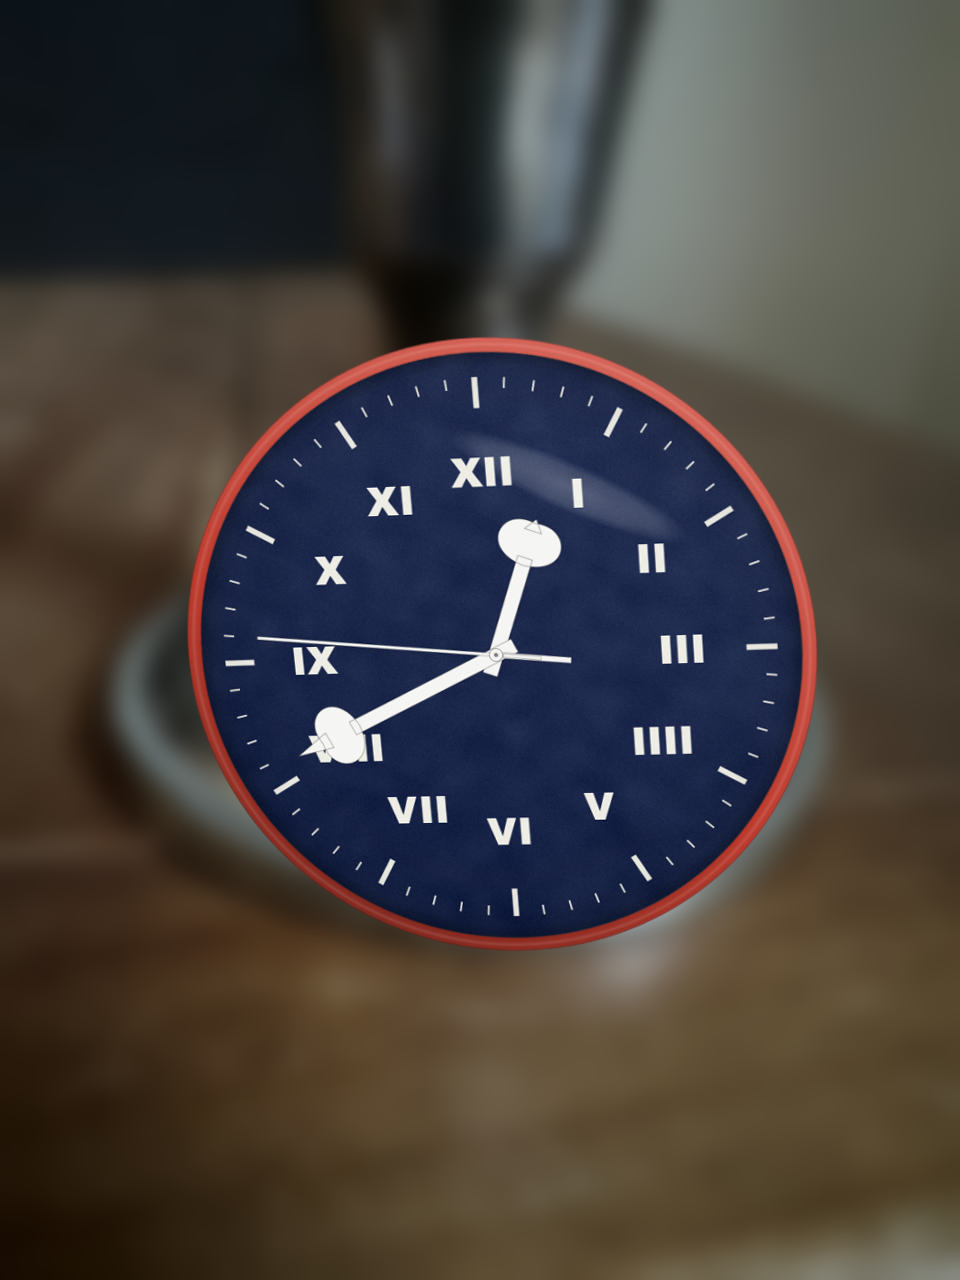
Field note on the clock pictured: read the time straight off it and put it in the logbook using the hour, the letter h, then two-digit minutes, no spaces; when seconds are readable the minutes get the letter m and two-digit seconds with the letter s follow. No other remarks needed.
12h40m46s
